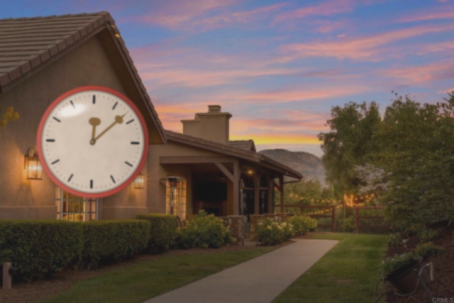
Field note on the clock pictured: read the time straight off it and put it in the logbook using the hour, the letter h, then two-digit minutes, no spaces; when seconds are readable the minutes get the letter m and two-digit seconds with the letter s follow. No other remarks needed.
12h08
